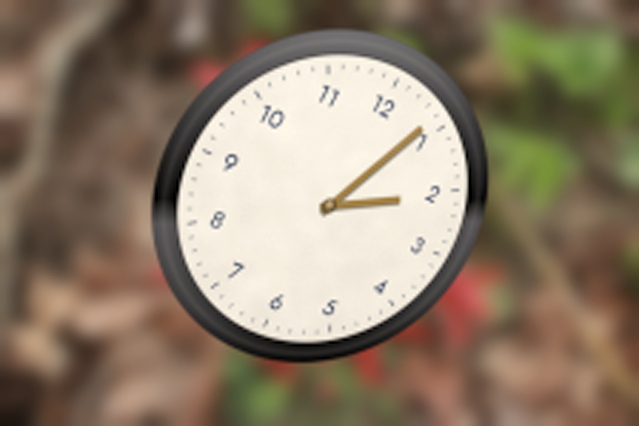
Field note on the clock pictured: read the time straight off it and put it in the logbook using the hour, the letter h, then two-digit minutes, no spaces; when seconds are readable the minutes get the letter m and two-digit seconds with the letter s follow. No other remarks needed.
2h04
